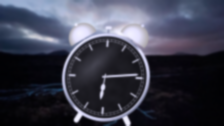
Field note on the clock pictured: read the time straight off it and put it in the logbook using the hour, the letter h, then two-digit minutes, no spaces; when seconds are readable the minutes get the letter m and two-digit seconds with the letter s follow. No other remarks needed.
6h14
